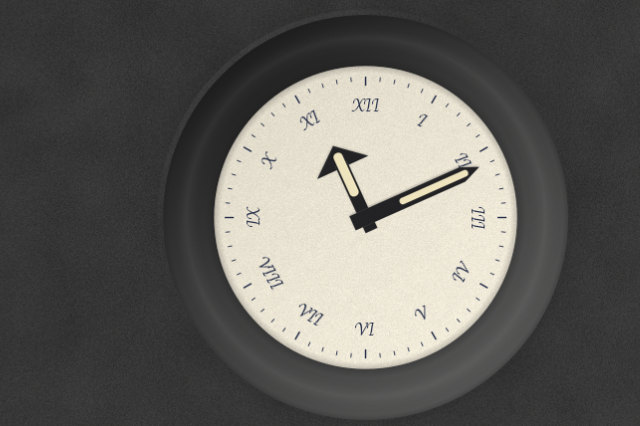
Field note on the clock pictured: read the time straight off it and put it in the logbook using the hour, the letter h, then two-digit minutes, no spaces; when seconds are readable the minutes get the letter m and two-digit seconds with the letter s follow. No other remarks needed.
11h11
